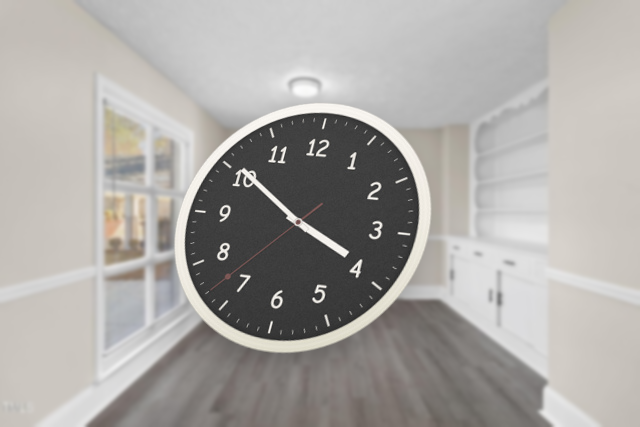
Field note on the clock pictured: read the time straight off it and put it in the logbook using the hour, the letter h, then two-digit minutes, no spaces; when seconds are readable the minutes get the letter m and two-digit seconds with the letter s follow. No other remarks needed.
3h50m37s
